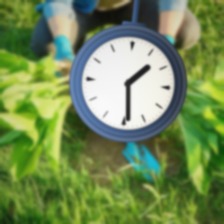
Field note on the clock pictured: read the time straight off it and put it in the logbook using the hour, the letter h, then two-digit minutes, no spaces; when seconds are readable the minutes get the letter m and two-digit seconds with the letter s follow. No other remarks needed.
1h29
